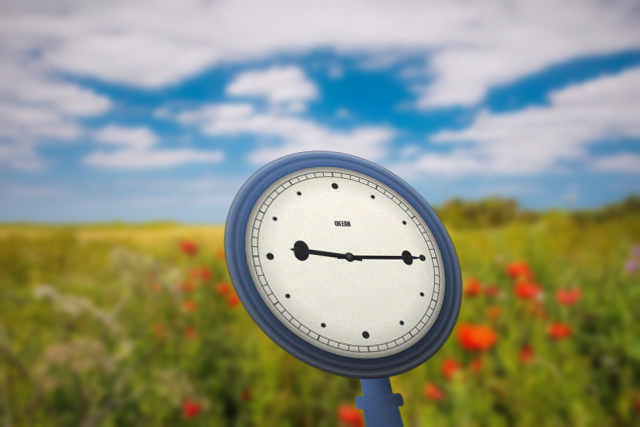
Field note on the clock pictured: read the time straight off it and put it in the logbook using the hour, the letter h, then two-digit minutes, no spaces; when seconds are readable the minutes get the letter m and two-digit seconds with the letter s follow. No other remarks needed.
9h15
